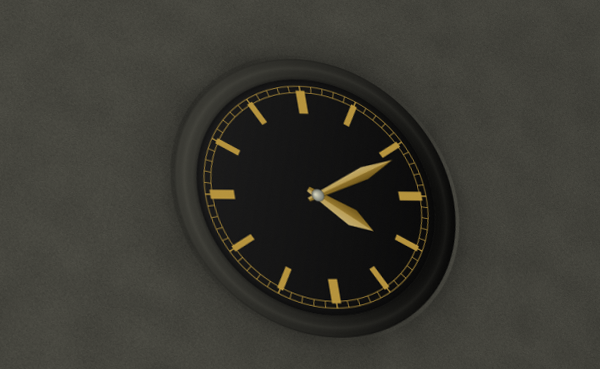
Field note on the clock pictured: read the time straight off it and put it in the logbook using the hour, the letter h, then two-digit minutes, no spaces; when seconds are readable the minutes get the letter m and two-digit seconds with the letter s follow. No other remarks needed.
4h11
